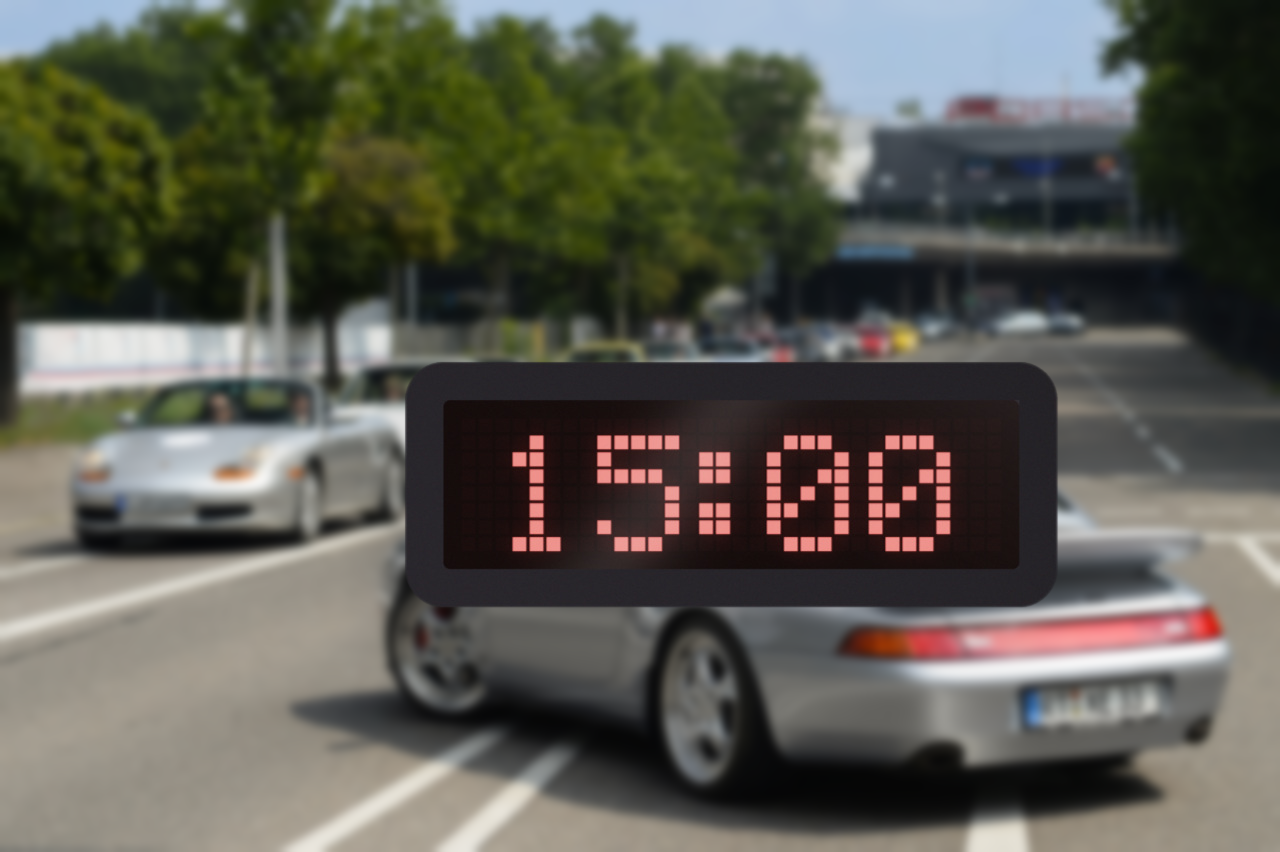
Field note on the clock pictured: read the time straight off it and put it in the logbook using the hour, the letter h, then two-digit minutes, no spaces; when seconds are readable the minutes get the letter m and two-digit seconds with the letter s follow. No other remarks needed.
15h00
